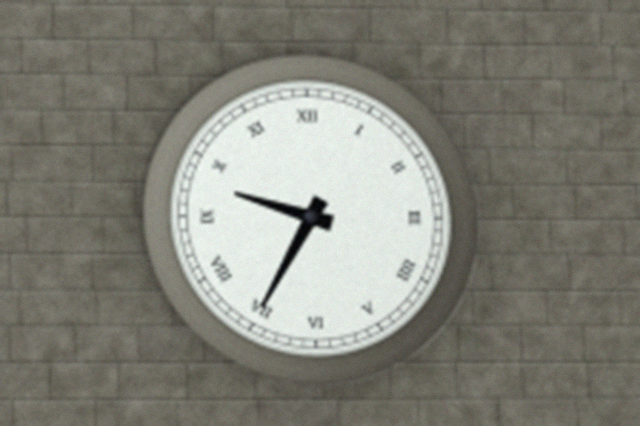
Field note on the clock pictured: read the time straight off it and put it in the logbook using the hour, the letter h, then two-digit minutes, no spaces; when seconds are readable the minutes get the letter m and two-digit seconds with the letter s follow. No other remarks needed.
9h35
